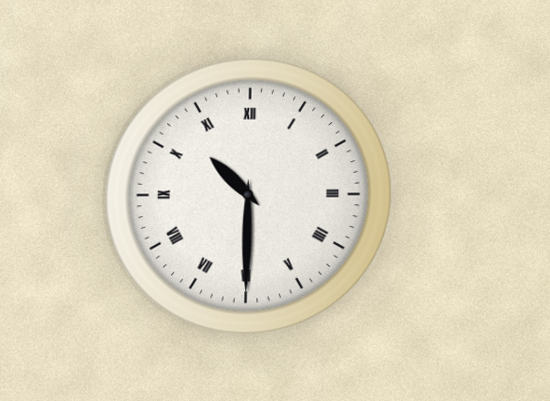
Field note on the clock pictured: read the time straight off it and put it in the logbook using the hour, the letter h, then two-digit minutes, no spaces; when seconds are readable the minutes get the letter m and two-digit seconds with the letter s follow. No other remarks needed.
10h30
